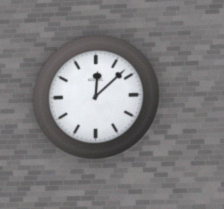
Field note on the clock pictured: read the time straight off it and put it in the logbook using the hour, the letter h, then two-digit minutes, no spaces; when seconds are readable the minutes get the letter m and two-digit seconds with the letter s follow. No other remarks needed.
12h08
